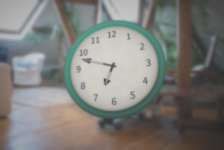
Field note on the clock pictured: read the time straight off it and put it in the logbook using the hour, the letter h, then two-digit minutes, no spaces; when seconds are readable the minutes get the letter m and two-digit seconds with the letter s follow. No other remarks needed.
6h48
